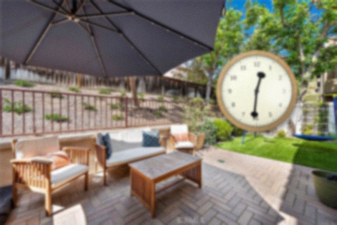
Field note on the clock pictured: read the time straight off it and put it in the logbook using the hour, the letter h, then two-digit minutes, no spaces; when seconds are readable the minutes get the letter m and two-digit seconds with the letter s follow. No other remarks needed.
12h31
